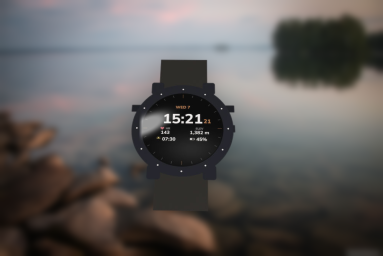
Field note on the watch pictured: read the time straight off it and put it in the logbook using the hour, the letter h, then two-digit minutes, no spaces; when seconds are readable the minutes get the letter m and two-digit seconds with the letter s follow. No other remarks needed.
15h21
